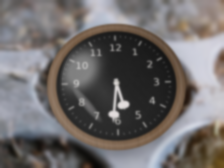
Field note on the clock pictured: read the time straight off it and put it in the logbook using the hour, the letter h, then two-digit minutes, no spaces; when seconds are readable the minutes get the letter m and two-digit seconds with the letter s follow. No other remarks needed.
5h31
